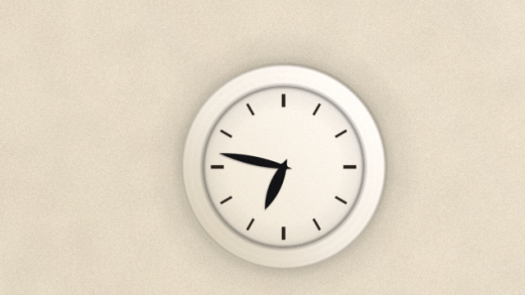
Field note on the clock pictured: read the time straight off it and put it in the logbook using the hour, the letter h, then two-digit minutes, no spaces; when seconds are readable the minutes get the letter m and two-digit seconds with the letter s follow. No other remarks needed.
6h47
